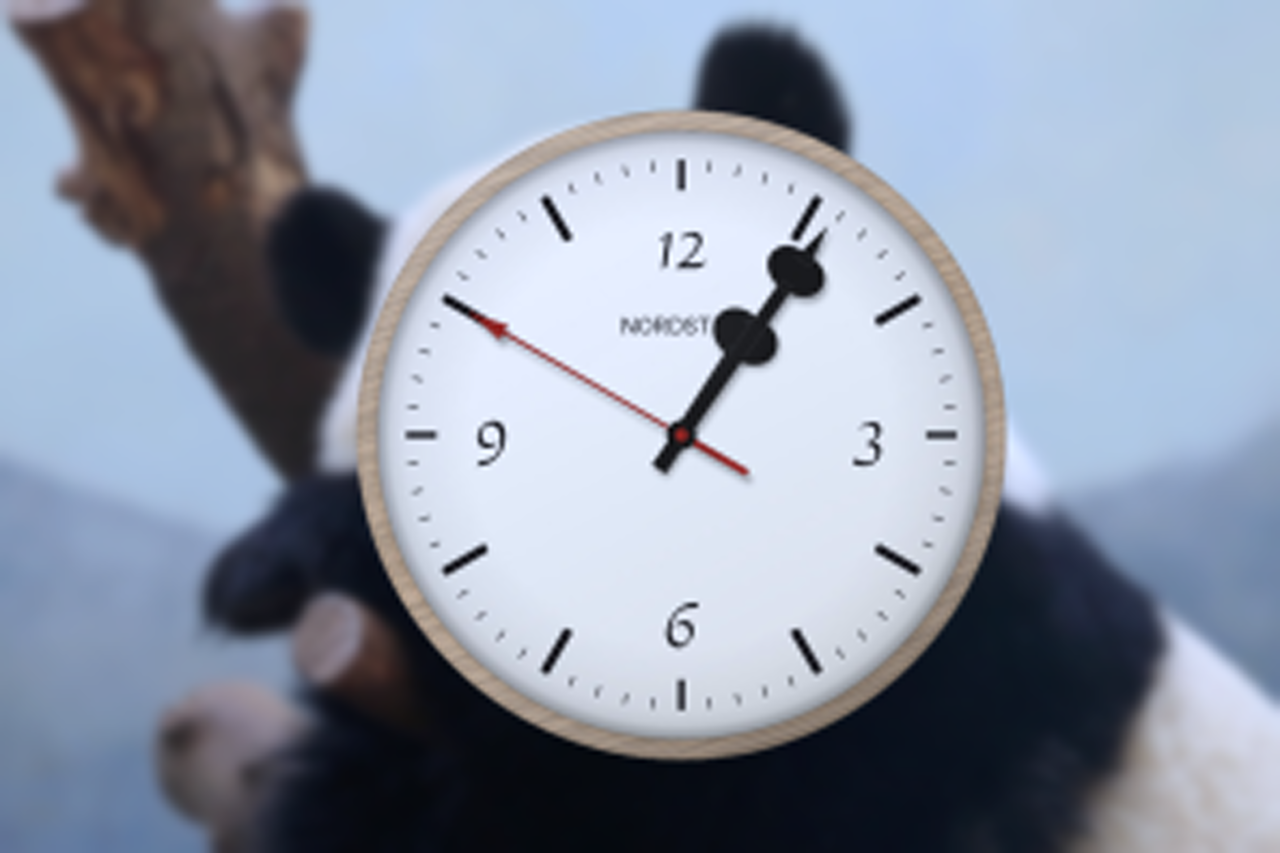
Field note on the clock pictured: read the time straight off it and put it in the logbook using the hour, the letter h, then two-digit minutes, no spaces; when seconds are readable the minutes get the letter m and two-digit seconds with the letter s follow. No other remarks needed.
1h05m50s
